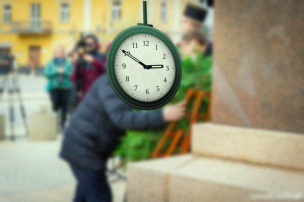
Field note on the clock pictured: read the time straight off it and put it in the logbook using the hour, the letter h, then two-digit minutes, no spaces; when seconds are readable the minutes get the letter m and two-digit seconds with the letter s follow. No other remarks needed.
2h50
